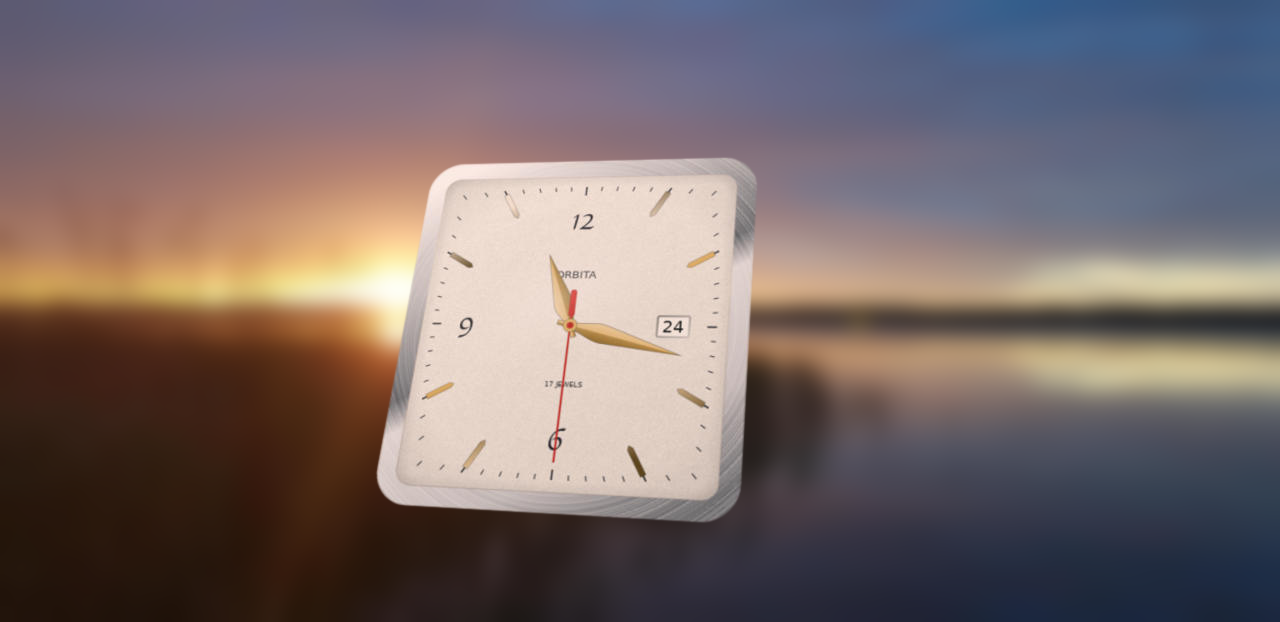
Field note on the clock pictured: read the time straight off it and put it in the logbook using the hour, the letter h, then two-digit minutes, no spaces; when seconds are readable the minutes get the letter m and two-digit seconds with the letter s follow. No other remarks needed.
11h17m30s
